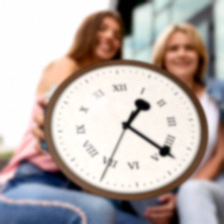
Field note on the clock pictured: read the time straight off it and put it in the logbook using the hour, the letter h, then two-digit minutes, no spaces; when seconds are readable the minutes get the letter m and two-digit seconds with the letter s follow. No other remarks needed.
1h22m35s
